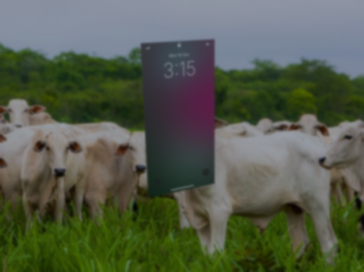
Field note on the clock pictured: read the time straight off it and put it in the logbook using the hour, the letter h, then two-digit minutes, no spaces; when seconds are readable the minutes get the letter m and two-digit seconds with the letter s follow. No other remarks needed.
3h15
